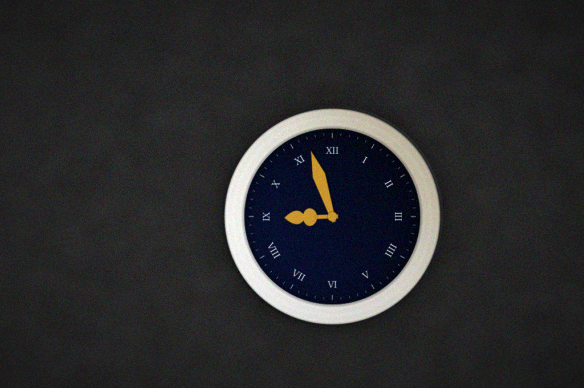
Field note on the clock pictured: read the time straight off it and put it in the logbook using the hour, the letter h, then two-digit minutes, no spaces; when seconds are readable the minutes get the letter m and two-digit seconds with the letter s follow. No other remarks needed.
8h57
